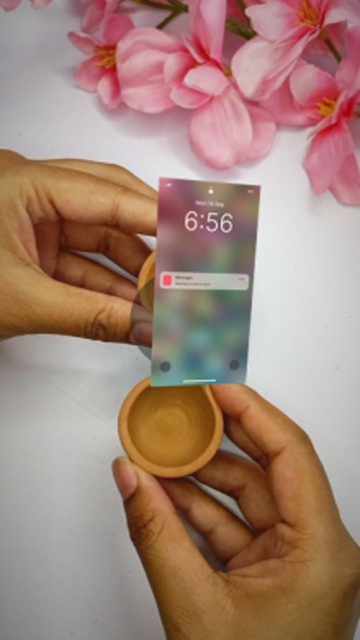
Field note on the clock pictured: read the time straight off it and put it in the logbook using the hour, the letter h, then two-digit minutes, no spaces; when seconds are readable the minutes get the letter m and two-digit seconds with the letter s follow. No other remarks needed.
6h56
